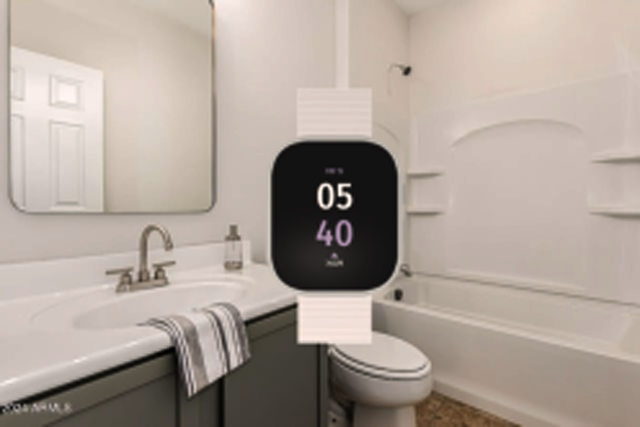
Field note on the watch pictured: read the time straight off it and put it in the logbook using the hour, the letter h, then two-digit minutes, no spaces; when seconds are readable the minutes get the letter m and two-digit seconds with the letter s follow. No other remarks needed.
5h40
